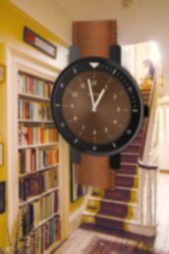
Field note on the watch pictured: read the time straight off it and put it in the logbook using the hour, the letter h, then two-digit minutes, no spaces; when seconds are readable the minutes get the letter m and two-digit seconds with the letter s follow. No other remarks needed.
12h58
